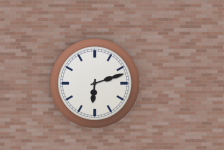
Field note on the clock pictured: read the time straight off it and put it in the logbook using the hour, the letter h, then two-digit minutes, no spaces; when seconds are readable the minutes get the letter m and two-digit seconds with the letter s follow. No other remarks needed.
6h12
